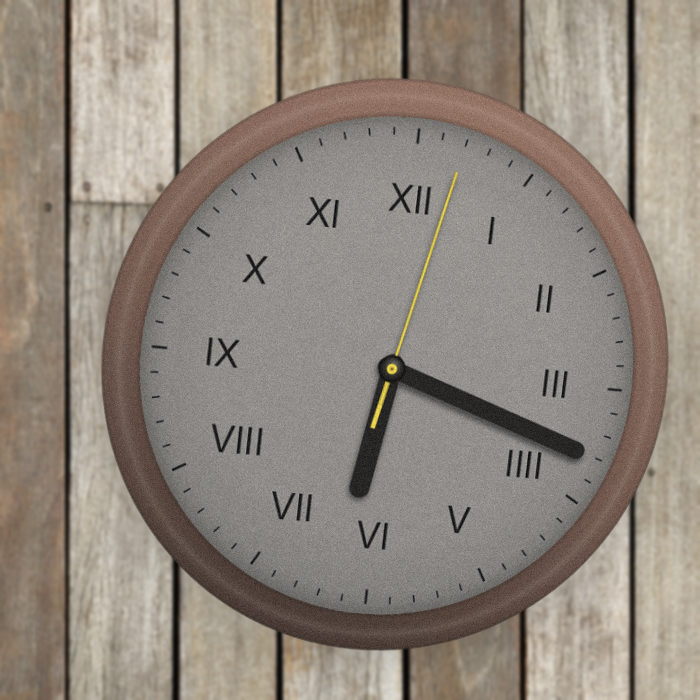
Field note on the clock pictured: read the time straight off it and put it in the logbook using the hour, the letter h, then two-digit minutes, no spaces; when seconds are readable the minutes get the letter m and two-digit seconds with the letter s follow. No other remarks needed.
6h18m02s
